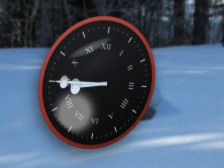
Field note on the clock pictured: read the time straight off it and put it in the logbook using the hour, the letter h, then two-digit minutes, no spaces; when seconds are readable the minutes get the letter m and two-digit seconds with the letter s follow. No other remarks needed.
8h45
